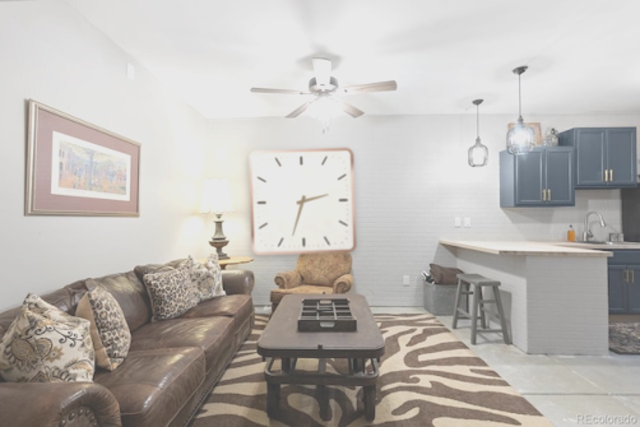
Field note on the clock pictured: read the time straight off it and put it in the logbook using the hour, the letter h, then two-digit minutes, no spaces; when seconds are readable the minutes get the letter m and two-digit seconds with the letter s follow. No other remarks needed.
2h33
